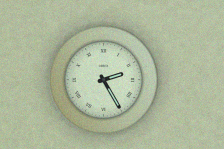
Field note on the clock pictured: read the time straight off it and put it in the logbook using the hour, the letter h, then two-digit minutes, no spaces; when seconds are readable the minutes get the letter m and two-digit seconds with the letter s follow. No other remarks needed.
2h25
